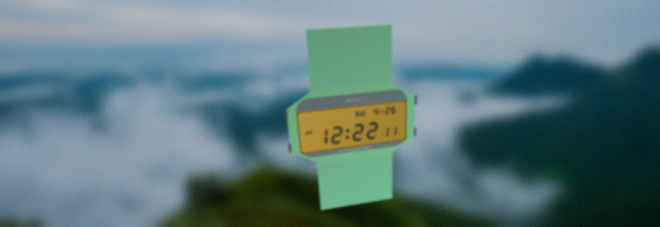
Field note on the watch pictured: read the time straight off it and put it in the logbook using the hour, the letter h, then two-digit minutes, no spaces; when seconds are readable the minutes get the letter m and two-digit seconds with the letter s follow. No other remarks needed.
12h22m11s
